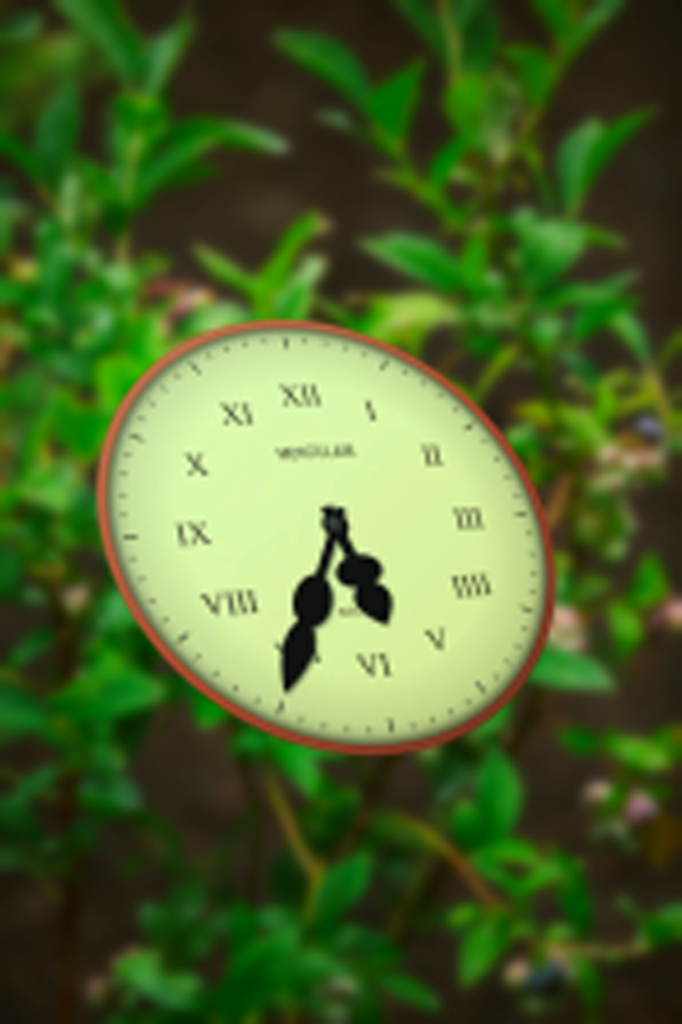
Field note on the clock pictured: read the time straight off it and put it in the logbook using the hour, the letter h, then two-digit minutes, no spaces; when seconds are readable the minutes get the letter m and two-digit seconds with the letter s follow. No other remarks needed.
5h35
